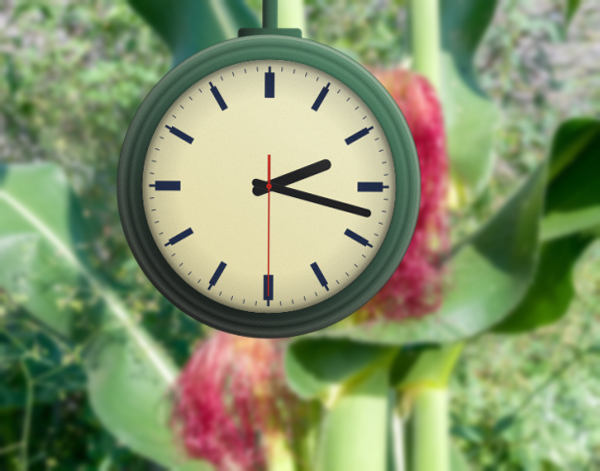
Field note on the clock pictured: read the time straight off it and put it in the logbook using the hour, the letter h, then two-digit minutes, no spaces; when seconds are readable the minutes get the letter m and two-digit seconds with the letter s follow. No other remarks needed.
2h17m30s
